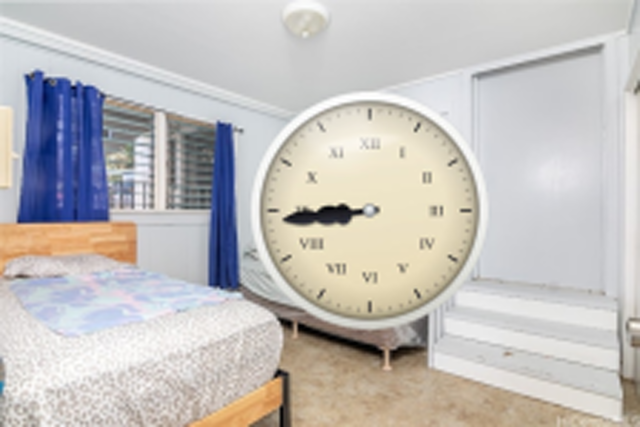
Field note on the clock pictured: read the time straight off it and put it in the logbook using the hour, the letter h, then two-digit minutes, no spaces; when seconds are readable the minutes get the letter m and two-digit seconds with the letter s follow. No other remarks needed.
8h44
